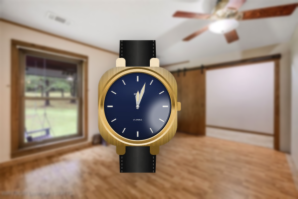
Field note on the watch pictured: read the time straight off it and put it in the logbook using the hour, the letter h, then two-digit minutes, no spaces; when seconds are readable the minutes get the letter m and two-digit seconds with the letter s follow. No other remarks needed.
12h03
